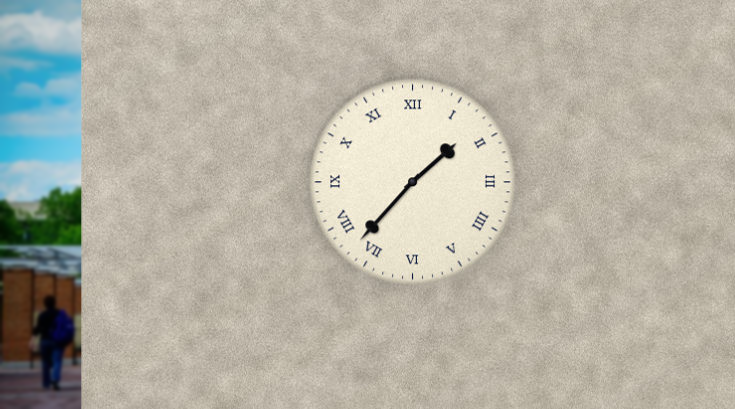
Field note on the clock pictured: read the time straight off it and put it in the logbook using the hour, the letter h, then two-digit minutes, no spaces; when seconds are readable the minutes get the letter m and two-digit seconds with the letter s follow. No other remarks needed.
1h37
